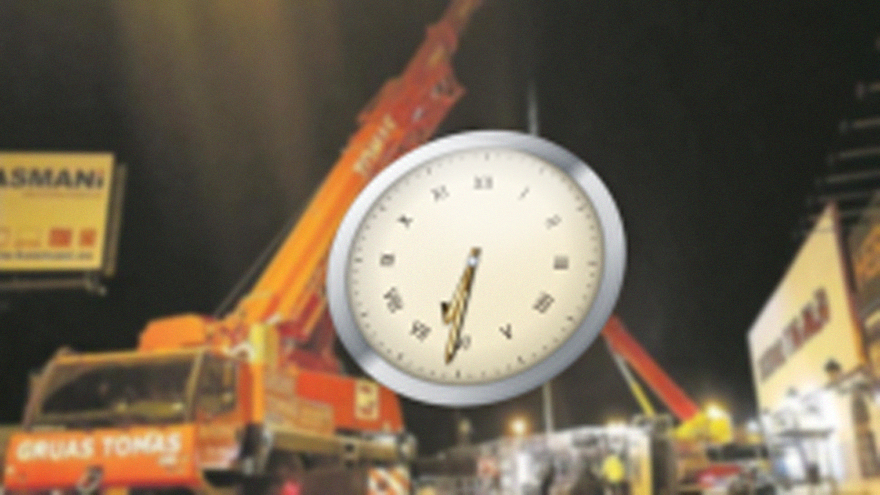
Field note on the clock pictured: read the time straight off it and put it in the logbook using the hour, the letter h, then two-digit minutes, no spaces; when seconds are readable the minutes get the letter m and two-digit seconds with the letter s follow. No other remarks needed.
6h31
